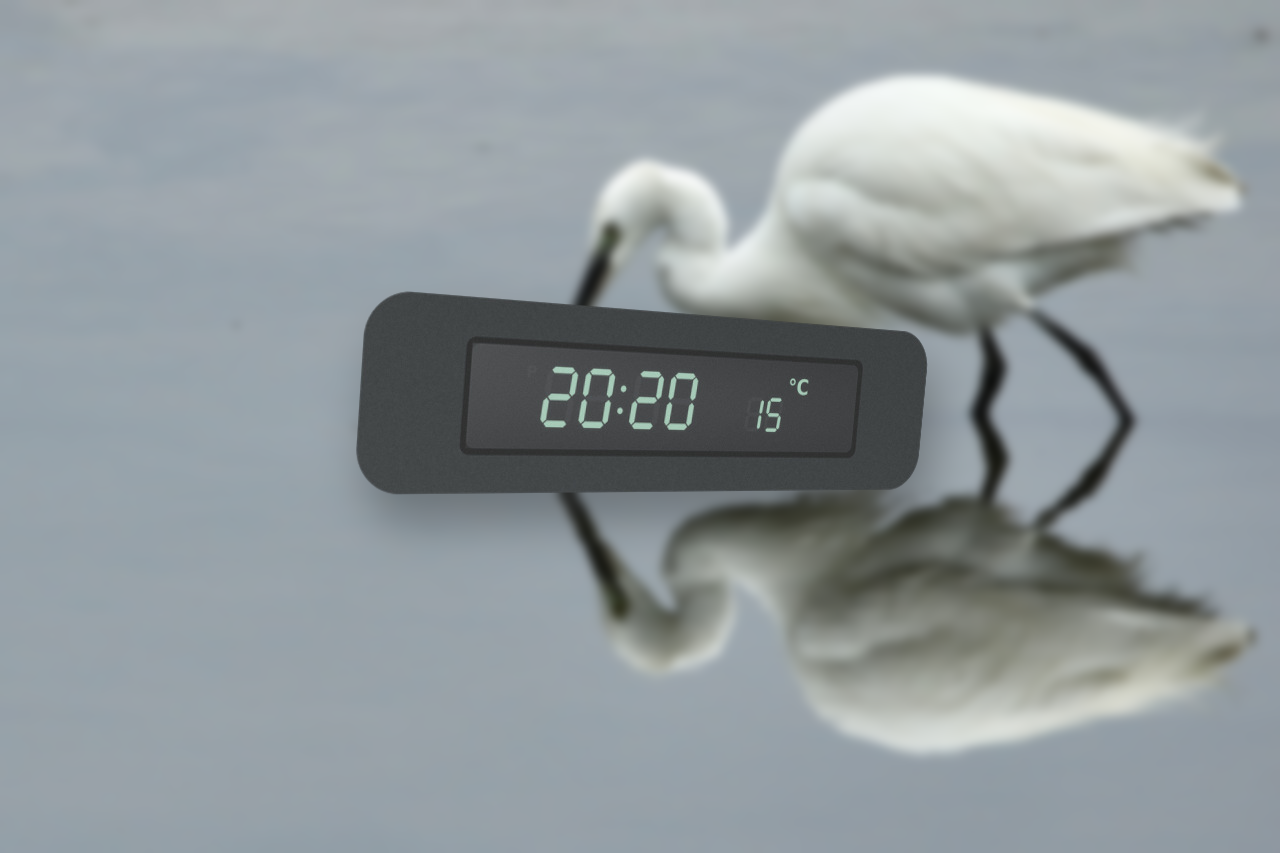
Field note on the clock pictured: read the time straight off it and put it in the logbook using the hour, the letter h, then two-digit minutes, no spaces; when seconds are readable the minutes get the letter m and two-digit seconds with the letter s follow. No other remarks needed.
20h20
